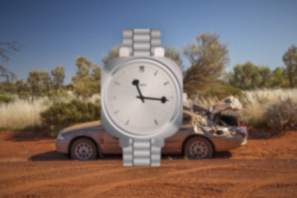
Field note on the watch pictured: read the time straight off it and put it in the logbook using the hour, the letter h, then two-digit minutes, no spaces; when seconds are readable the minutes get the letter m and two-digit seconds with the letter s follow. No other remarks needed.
11h16
